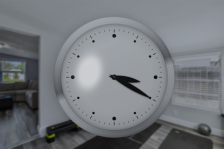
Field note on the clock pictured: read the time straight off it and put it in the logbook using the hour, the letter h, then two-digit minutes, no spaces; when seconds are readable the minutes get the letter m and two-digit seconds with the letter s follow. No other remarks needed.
3h20
